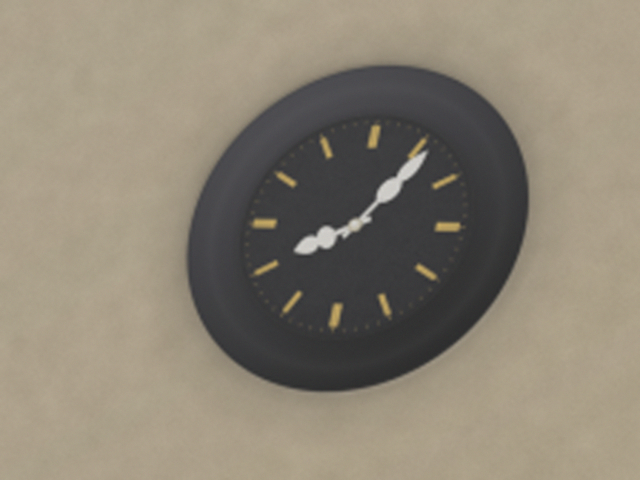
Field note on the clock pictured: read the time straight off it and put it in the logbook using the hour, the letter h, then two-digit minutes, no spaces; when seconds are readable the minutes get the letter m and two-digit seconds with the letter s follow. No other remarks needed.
8h06
